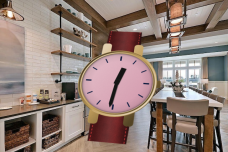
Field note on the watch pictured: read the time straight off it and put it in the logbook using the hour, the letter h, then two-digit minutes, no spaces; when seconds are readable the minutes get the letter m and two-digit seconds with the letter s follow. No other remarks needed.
12h31
